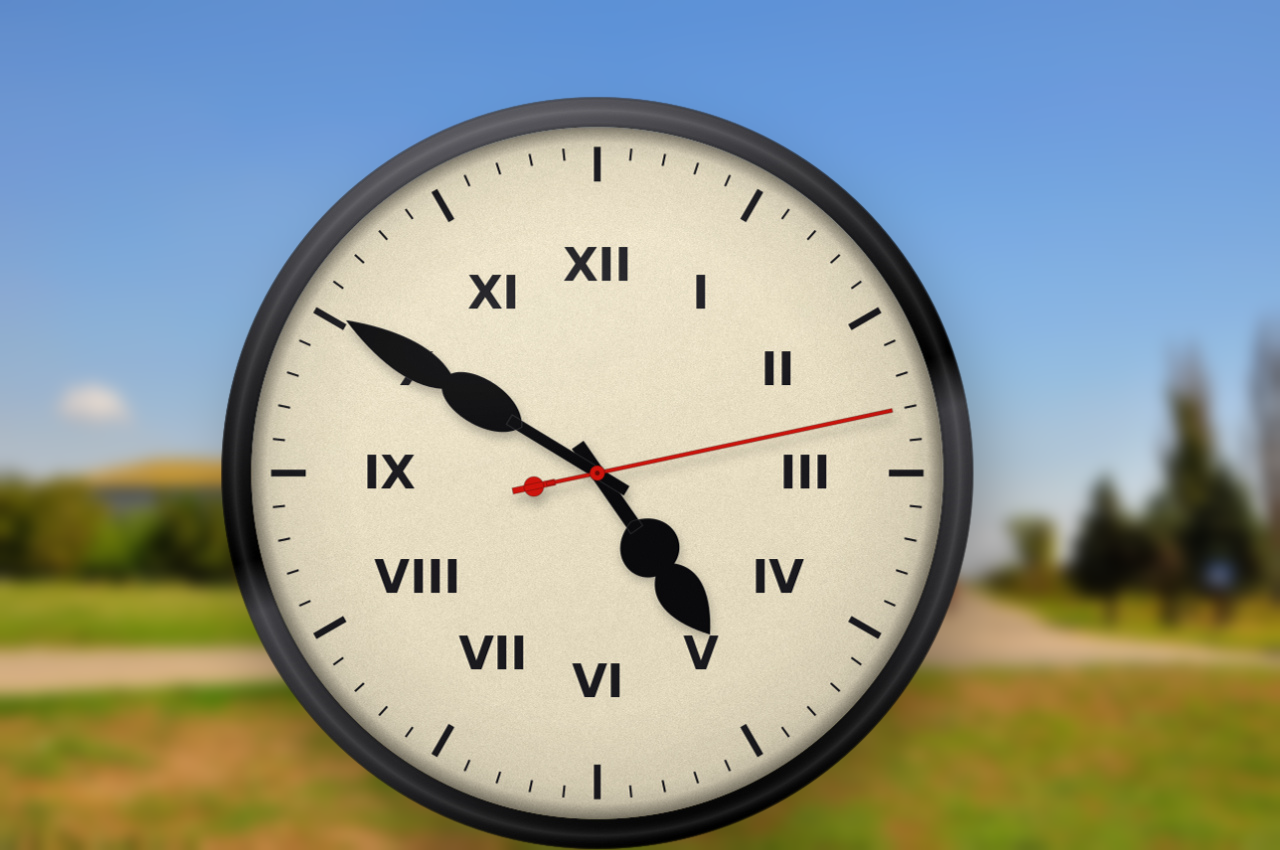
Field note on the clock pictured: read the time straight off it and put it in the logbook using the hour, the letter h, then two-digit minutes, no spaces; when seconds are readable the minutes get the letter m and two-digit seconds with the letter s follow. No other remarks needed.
4h50m13s
